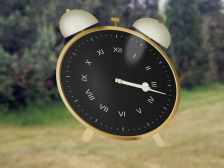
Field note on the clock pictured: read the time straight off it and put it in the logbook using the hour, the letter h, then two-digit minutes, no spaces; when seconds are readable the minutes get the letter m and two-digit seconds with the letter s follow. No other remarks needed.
3h17
